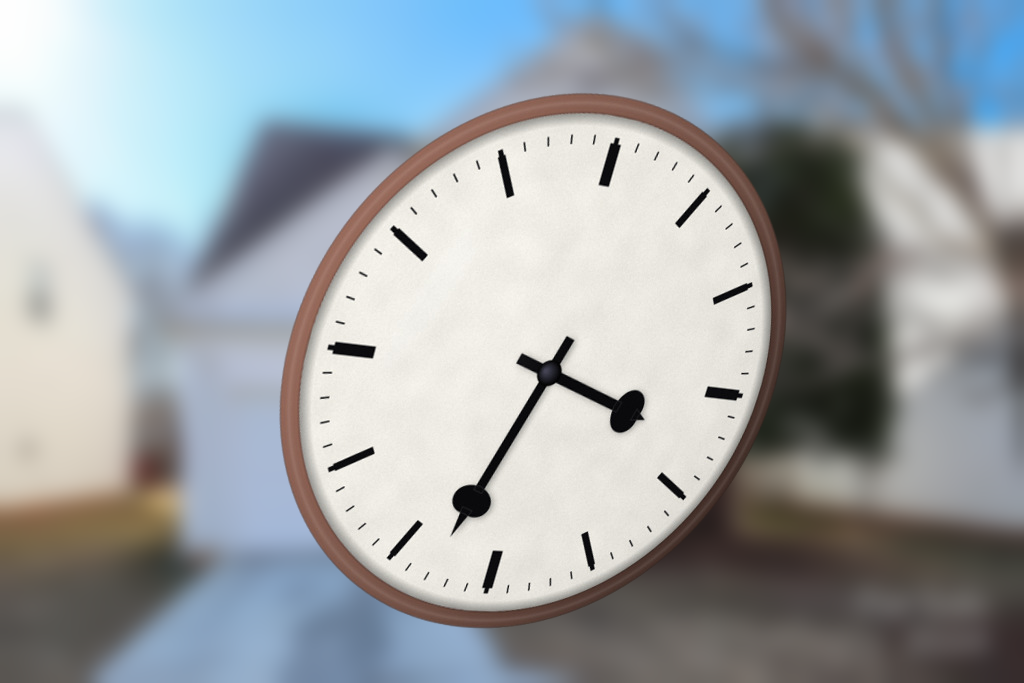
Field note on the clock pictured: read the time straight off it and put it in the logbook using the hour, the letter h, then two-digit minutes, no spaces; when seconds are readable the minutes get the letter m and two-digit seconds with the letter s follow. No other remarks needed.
3h33
